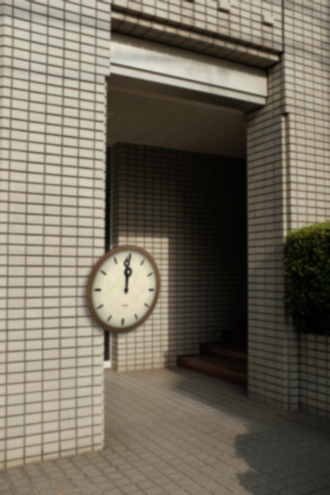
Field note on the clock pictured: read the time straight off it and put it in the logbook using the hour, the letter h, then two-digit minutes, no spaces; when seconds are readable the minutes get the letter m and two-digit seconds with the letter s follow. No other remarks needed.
11h59
